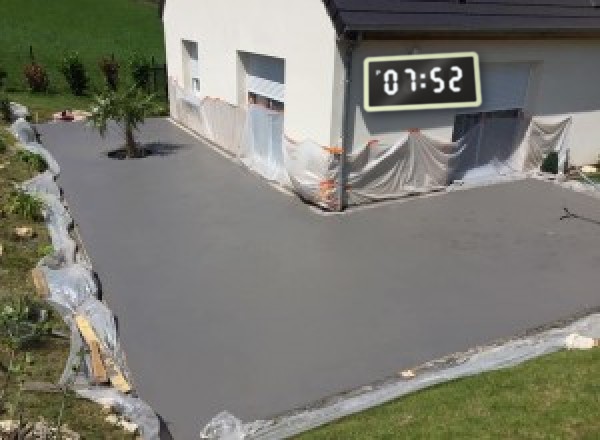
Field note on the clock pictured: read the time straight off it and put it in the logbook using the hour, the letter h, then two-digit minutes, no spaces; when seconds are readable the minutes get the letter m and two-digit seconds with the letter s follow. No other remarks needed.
7h52
